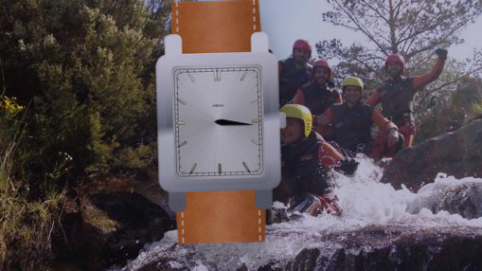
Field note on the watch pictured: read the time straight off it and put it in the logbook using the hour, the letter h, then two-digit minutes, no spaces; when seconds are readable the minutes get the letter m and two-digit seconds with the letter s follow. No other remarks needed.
3h16
